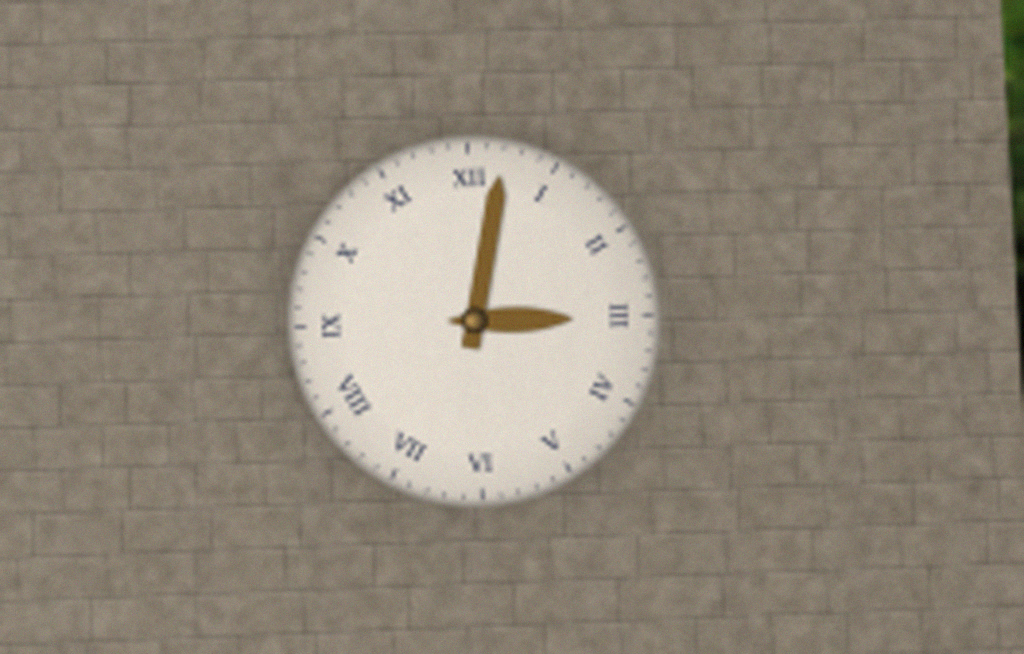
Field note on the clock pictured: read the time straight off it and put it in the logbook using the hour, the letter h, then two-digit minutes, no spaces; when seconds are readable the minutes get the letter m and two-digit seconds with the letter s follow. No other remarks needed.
3h02
